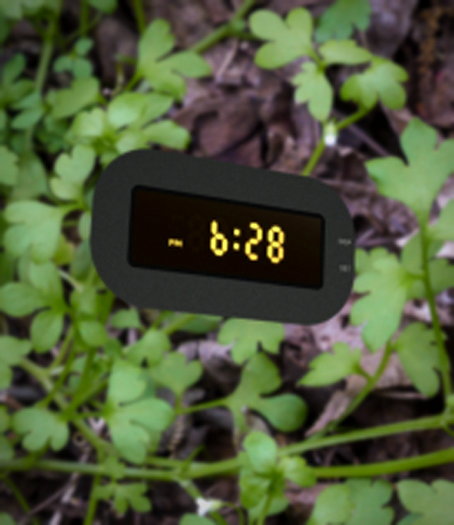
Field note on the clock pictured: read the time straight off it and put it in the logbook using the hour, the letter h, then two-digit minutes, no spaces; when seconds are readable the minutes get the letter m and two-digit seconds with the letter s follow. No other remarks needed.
6h28
